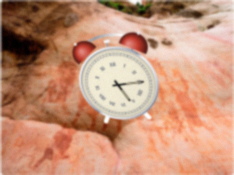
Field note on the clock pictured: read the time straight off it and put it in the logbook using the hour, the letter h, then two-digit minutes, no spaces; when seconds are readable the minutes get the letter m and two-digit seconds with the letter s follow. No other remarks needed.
5h15
